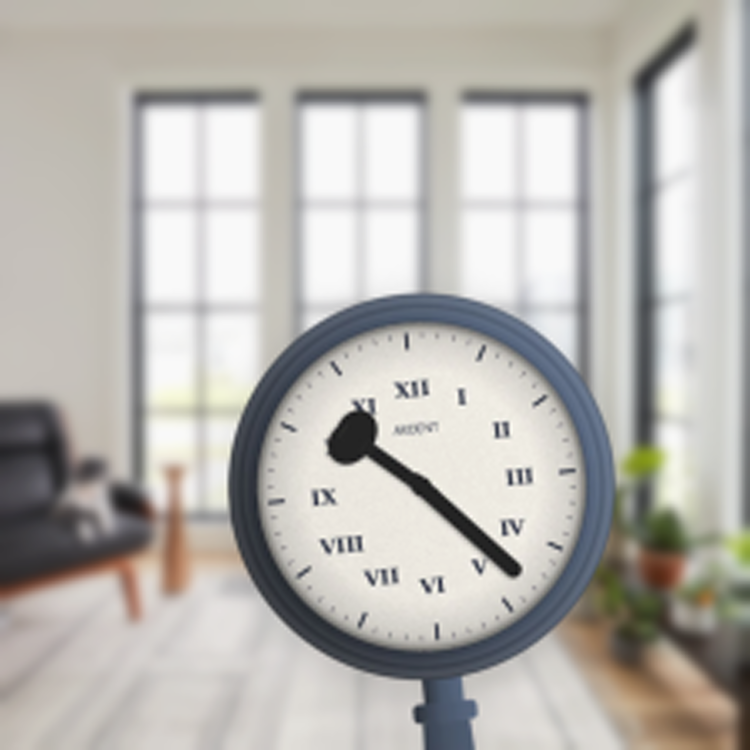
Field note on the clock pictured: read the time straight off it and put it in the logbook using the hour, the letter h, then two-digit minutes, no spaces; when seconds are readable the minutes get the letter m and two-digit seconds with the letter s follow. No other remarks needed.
10h23
